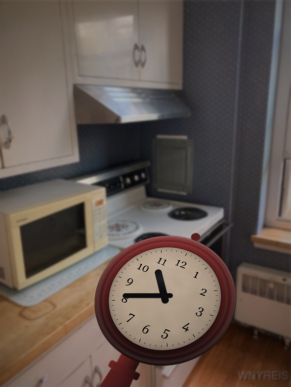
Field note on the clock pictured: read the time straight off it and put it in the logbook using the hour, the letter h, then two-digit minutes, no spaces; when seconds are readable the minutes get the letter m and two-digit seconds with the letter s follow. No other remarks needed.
10h41
